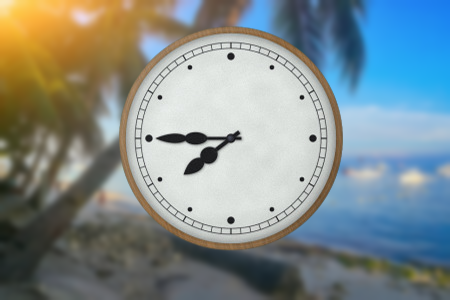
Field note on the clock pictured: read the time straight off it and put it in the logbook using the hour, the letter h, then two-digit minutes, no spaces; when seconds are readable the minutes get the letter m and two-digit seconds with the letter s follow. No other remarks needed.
7h45
